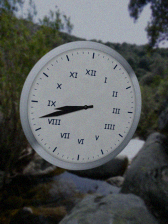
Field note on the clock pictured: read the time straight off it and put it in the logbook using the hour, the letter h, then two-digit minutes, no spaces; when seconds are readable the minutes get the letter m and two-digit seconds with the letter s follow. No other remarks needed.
8h42
